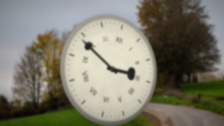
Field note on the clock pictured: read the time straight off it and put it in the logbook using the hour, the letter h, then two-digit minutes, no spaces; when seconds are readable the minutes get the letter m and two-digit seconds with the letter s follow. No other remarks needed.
2h49
